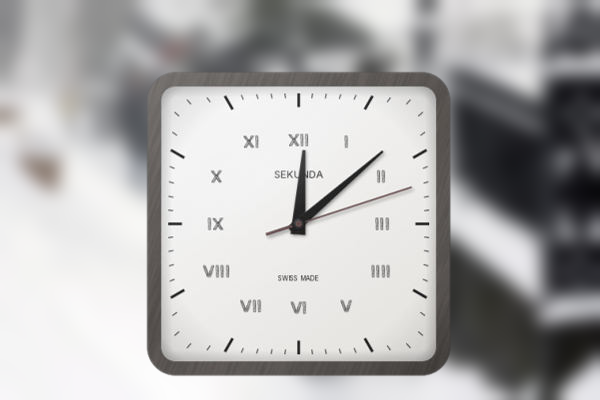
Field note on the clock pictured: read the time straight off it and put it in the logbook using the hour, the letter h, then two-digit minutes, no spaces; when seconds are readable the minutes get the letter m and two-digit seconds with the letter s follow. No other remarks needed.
12h08m12s
